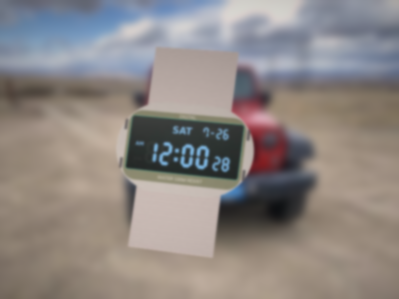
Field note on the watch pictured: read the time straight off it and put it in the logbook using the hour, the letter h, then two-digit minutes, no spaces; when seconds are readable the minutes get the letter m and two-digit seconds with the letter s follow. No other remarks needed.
12h00m28s
